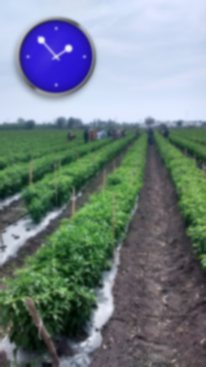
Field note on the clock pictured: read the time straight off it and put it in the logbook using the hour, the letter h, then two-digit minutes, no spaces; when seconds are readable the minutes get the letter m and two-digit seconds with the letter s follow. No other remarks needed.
1h53
